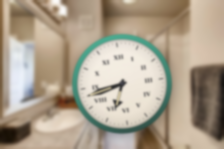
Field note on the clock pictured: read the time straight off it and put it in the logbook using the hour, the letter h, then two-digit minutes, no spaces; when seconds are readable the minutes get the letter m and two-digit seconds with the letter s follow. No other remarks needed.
6h43
